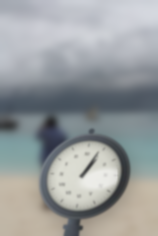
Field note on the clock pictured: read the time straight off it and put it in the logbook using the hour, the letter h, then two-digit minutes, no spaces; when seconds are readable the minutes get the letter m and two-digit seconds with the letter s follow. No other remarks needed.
1h04
